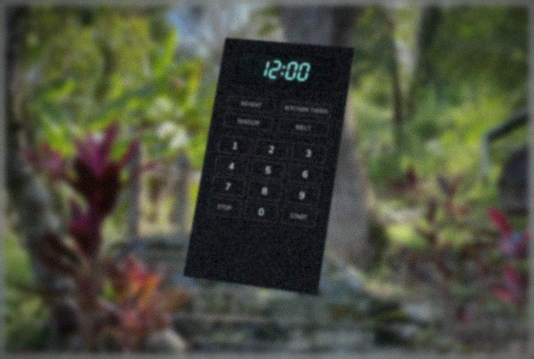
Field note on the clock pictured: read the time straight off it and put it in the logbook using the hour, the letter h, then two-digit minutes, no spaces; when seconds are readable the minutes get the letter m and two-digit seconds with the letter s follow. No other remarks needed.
12h00
